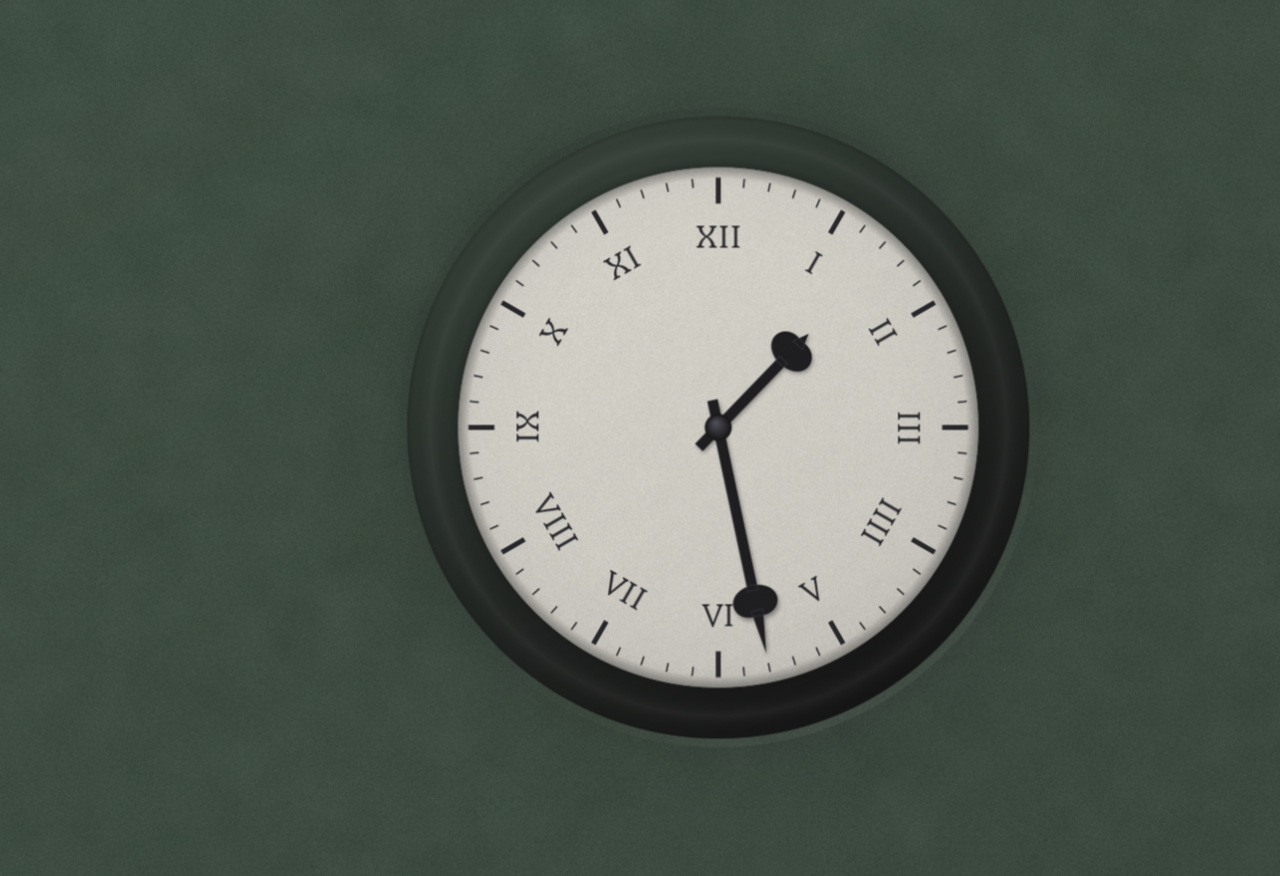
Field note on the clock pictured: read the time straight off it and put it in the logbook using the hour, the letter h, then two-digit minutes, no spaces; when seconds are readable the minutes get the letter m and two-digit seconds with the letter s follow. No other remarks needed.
1h28
